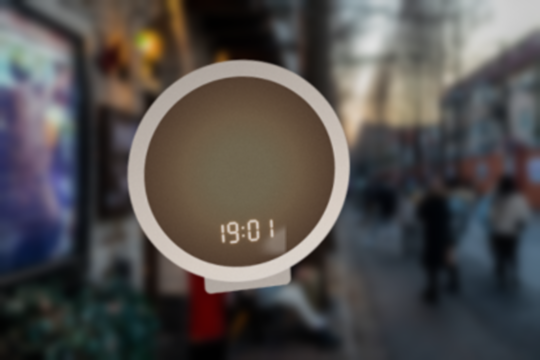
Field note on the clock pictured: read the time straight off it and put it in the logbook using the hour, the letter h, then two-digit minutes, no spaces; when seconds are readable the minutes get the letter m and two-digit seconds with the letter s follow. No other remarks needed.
19h01
